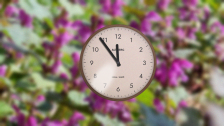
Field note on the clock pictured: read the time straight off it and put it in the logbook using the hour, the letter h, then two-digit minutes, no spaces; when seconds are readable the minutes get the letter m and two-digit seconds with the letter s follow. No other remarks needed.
11h54
